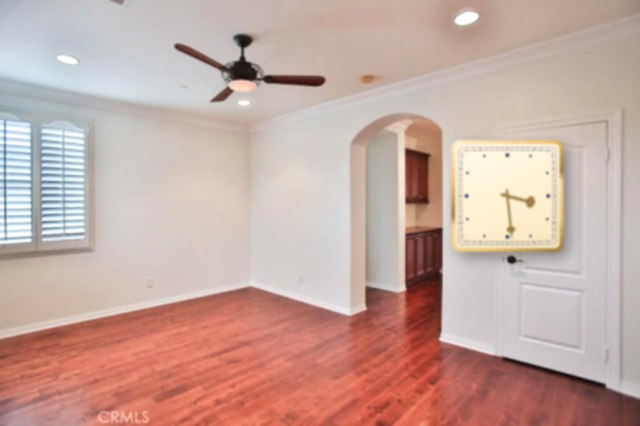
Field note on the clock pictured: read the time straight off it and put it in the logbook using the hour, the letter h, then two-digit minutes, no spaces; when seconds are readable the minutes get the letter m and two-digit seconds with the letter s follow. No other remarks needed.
3h29
